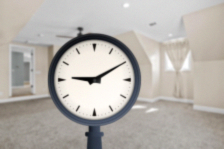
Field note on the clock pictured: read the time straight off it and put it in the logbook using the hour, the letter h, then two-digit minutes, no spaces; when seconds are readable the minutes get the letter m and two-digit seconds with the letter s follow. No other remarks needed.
9h10
